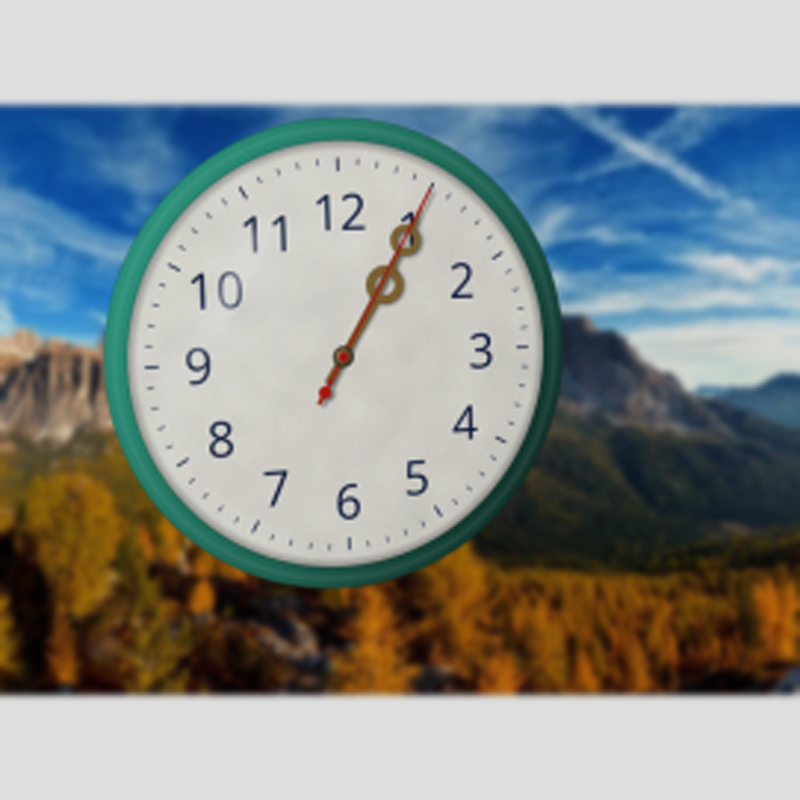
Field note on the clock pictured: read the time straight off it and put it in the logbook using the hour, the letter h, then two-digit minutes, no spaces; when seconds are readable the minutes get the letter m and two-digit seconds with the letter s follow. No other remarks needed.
1h05m05s
